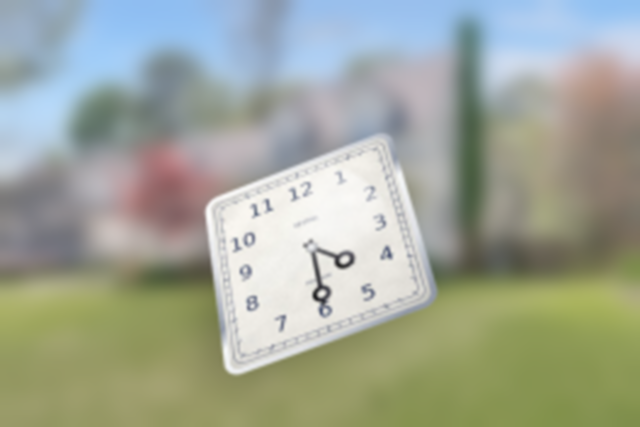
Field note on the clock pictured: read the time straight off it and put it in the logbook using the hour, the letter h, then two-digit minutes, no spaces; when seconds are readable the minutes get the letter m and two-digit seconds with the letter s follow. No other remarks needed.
4h30
